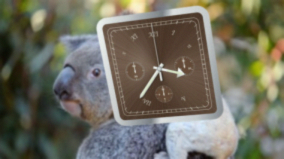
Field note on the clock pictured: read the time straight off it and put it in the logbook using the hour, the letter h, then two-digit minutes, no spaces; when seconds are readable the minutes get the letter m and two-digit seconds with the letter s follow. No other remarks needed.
3h37
